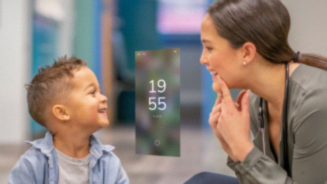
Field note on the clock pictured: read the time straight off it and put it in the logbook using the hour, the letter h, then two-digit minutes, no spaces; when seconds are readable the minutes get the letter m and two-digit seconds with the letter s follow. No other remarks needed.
19h55
